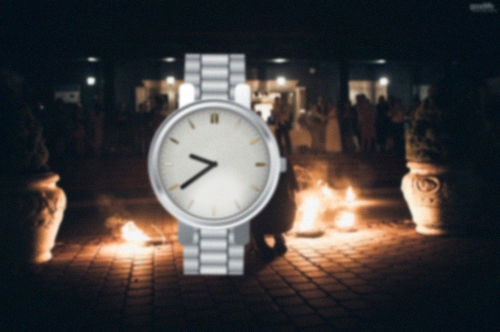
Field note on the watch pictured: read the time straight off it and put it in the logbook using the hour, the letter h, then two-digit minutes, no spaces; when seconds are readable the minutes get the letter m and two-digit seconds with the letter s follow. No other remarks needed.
9h39
